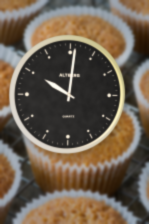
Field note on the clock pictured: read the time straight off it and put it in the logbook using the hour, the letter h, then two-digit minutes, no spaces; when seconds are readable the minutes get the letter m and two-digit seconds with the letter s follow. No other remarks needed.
10h01
